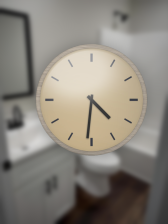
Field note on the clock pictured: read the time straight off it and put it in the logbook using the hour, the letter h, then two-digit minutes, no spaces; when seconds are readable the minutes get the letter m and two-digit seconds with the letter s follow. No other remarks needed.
4h31
